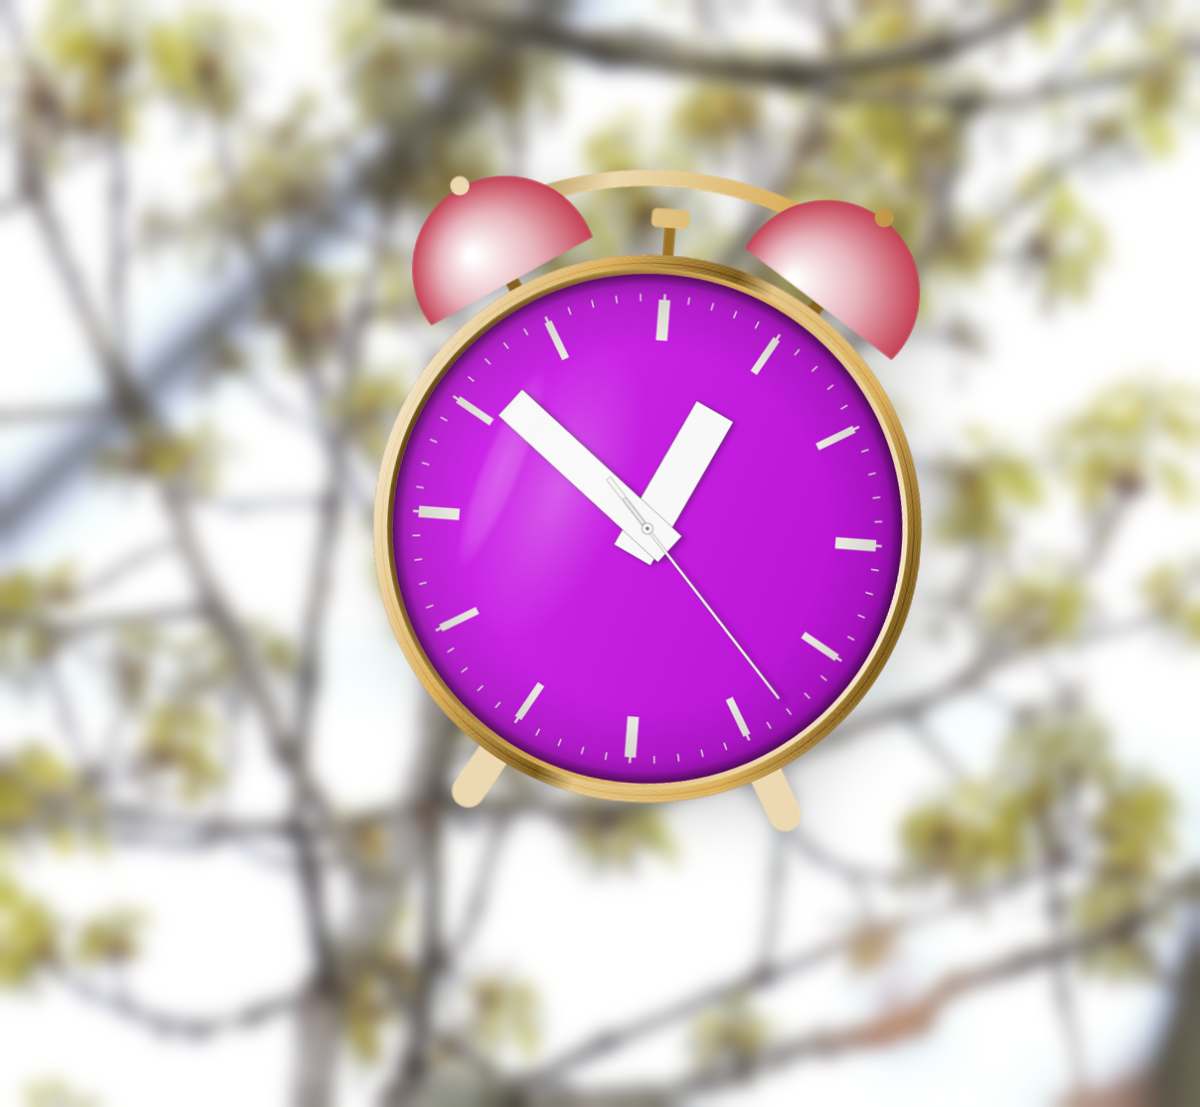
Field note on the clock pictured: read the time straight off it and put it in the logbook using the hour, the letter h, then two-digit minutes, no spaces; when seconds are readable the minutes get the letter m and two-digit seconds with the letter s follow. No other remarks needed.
12h51m23s
